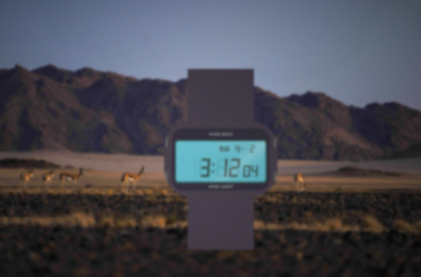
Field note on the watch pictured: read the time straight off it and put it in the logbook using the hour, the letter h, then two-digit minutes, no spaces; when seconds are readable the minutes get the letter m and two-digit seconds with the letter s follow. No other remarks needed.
3h12m04s
